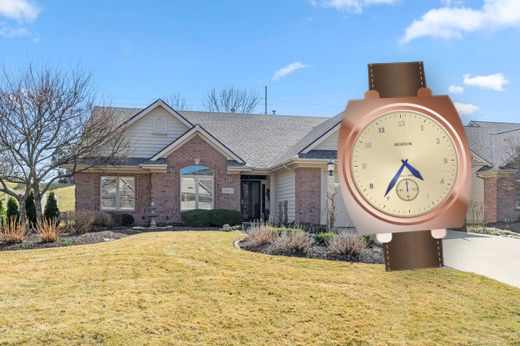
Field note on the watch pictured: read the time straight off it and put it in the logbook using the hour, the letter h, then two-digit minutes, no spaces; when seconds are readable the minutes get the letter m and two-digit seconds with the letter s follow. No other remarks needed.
4h36
